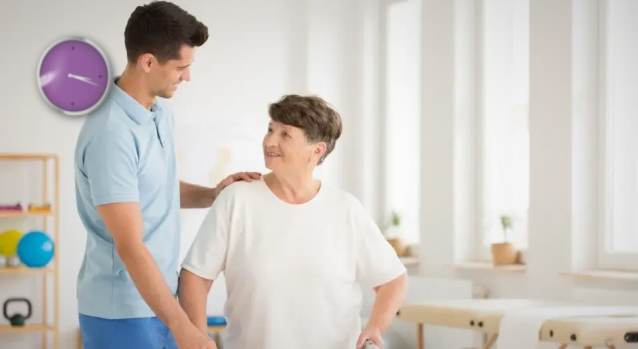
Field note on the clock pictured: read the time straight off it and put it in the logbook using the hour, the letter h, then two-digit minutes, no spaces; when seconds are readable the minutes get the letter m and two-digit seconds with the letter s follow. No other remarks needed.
3h18
